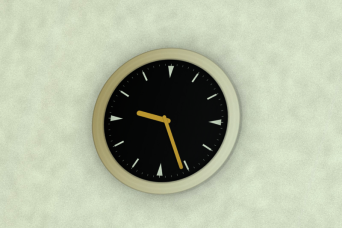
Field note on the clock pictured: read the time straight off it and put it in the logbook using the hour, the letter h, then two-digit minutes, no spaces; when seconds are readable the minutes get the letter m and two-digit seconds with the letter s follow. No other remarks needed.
9h26
